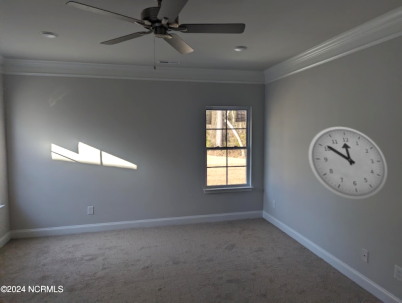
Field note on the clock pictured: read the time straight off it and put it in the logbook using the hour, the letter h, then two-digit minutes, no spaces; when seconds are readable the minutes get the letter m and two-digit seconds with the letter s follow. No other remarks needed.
11h51
